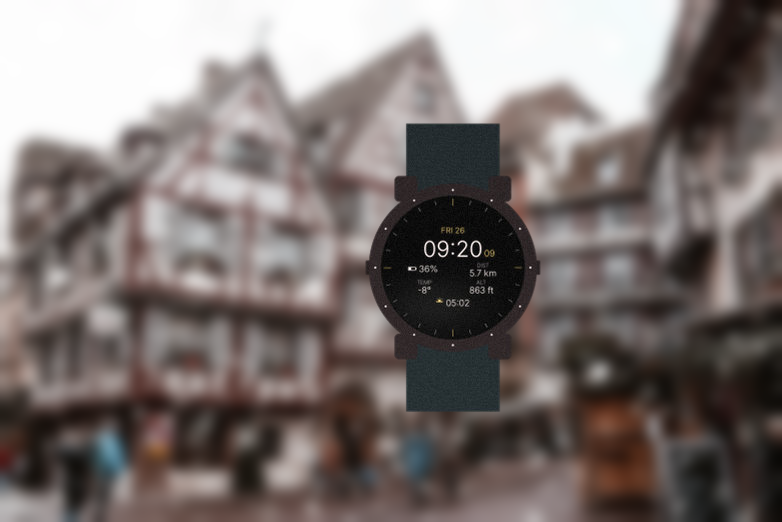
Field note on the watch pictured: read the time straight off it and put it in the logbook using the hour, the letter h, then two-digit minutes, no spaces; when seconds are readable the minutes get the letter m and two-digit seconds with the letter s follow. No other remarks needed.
9h20m09s
